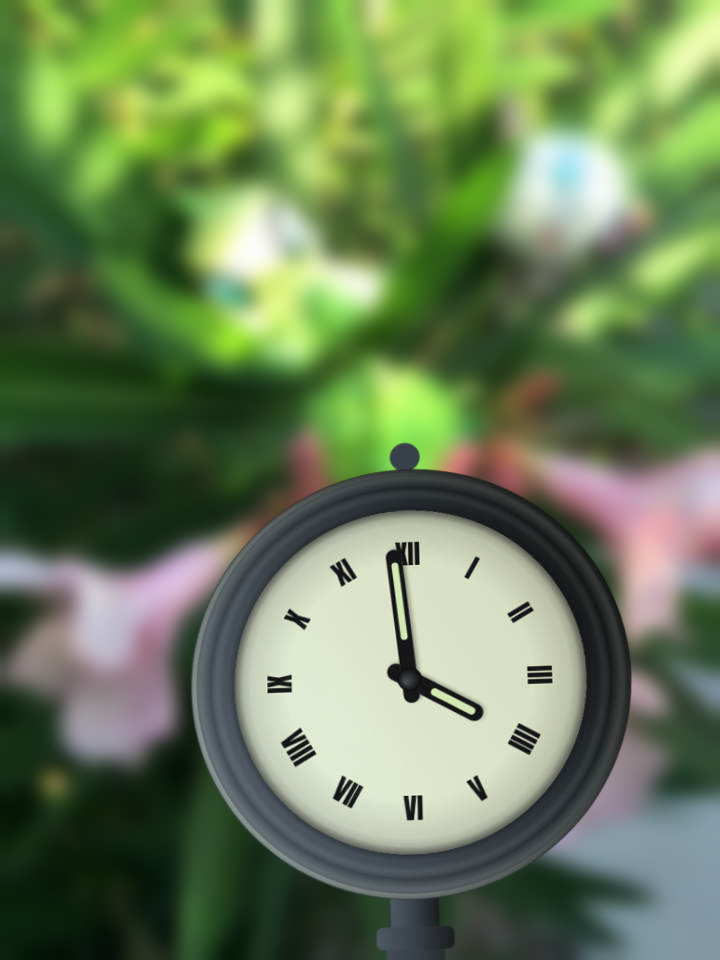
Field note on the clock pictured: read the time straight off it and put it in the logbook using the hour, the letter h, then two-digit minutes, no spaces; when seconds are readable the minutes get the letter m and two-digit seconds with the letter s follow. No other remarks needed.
3h59
